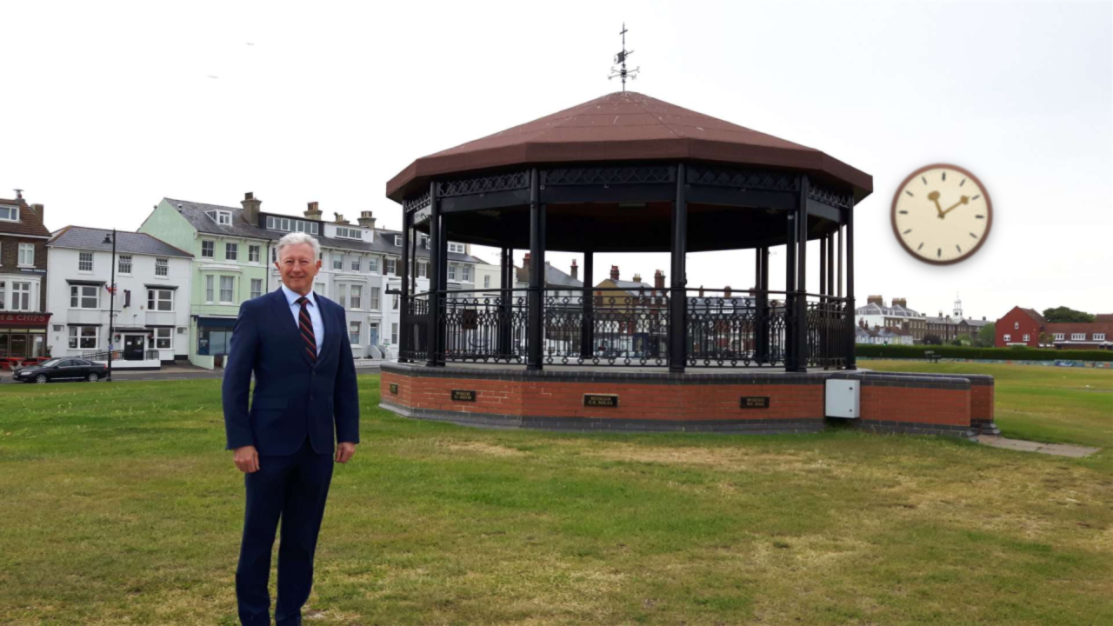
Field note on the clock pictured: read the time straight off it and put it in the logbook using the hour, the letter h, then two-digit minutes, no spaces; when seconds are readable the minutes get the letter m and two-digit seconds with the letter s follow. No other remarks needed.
11h09
